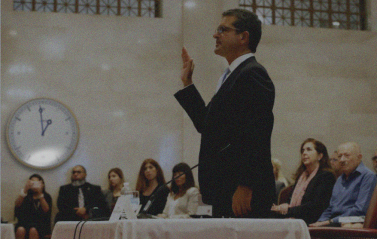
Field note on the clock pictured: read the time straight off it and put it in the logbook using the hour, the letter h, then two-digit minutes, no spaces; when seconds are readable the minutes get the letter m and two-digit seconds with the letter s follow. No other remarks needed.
12h59
